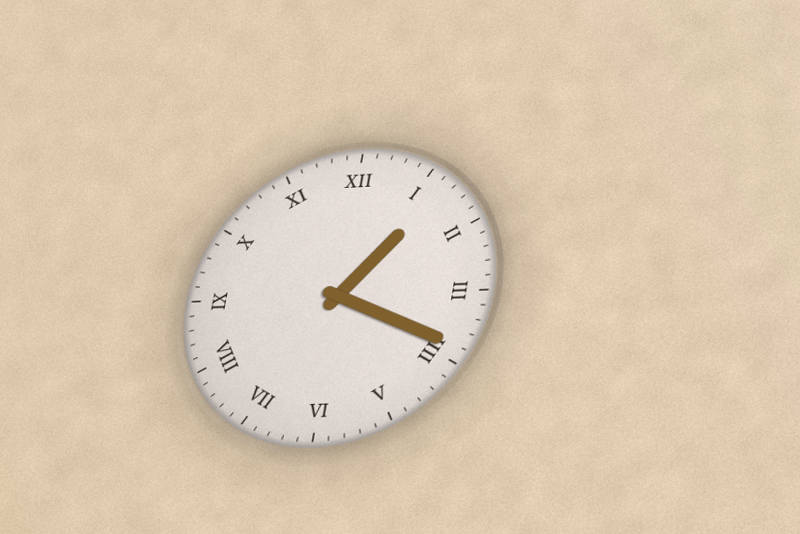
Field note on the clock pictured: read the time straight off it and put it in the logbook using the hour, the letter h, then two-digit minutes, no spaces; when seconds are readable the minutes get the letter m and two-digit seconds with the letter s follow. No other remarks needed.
1h19
